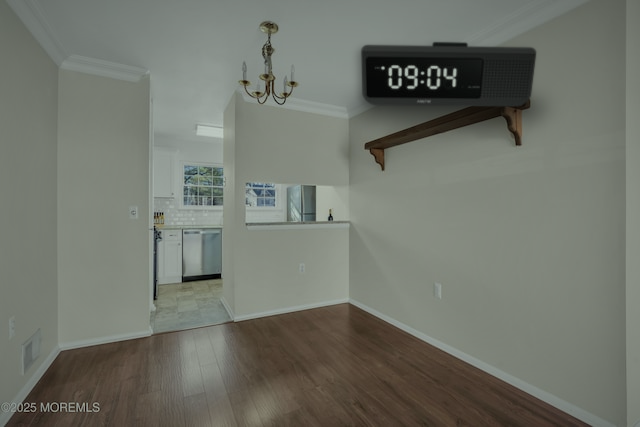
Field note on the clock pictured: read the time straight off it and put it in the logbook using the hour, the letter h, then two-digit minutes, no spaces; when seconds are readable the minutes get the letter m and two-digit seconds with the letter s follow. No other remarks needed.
9h04
